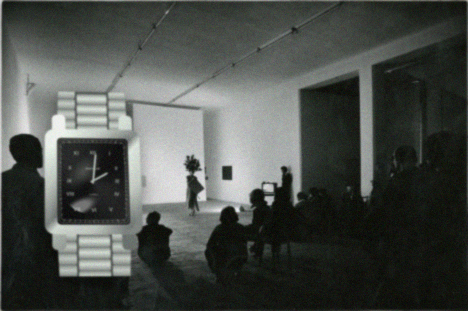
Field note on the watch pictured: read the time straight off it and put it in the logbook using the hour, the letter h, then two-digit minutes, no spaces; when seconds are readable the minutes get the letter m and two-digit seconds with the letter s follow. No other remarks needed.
2h01
